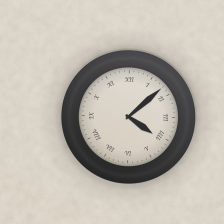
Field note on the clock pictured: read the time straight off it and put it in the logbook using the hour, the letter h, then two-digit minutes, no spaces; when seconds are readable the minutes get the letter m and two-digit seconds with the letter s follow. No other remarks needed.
4h08
